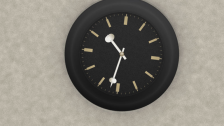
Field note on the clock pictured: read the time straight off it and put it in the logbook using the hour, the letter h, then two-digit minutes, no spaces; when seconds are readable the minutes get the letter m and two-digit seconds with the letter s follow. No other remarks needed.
10h32
